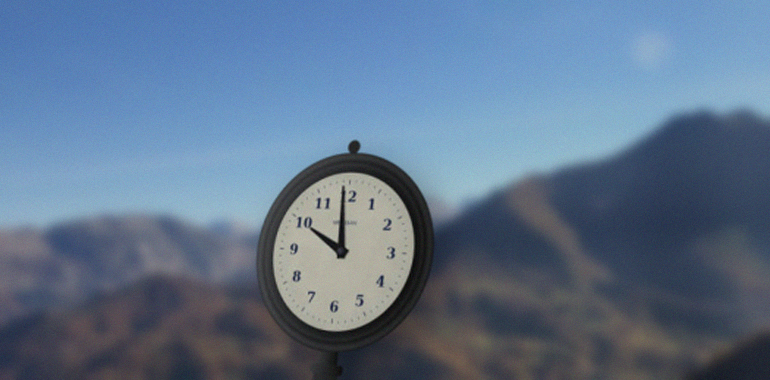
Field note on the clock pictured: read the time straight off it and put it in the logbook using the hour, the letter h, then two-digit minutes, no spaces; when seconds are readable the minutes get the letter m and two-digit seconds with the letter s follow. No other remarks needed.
9h59
